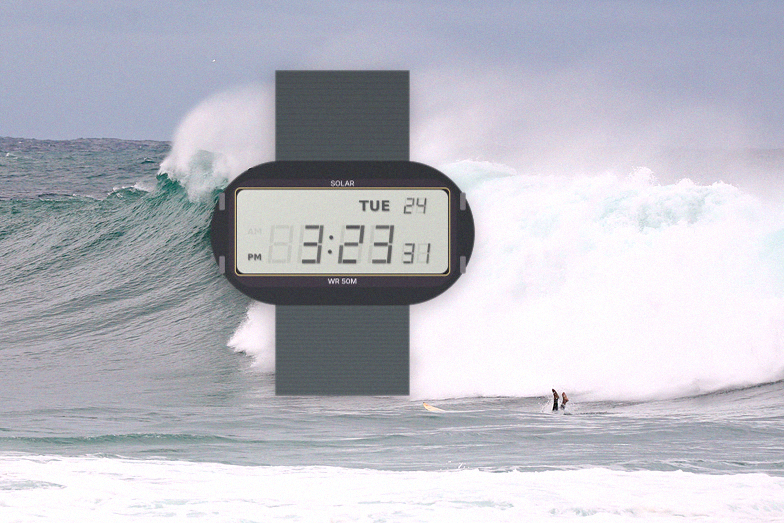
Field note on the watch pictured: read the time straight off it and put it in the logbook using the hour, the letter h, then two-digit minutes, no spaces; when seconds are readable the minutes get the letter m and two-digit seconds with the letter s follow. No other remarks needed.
3h23m31s
